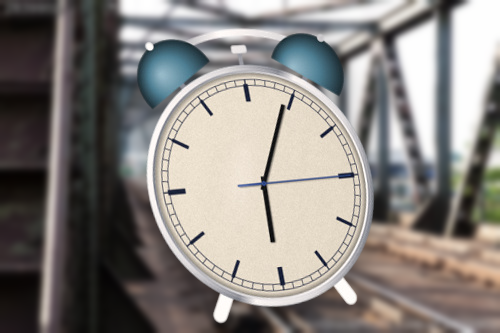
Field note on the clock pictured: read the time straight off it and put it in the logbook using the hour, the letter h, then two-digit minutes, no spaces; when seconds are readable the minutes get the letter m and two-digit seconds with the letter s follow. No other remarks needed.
6h04m15s
